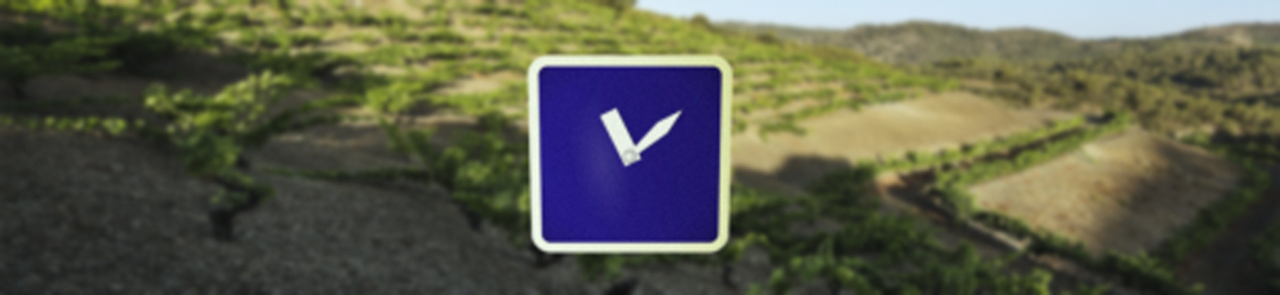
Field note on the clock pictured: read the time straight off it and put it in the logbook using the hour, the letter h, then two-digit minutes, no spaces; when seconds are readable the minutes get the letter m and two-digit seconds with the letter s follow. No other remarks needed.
11h08
